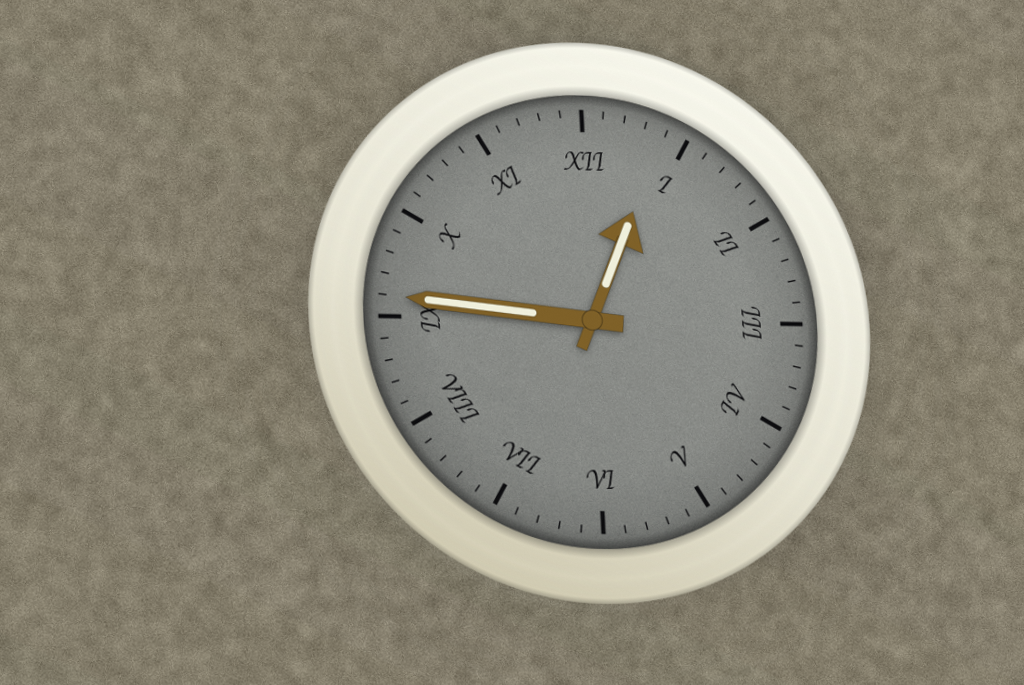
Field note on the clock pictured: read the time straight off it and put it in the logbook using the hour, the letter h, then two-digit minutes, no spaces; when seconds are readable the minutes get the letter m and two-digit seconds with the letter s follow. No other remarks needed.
12h46
